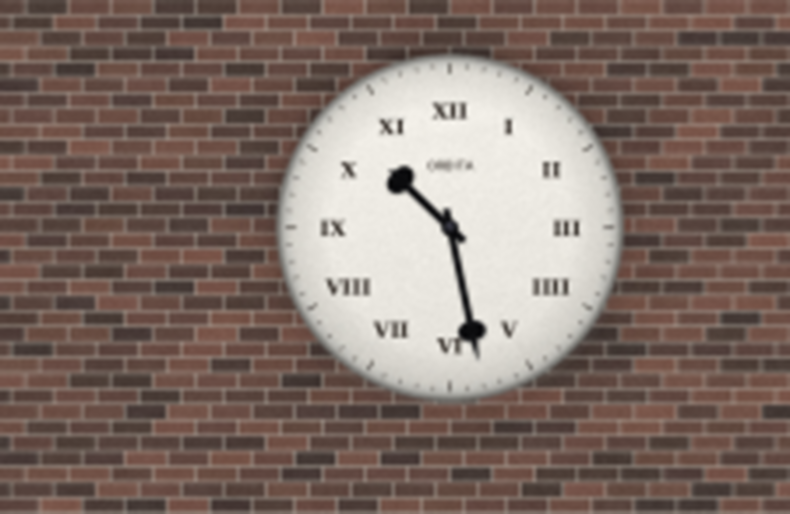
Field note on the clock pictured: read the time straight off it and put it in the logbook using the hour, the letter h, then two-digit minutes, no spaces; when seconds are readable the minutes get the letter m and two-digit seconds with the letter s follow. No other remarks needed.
10h28
